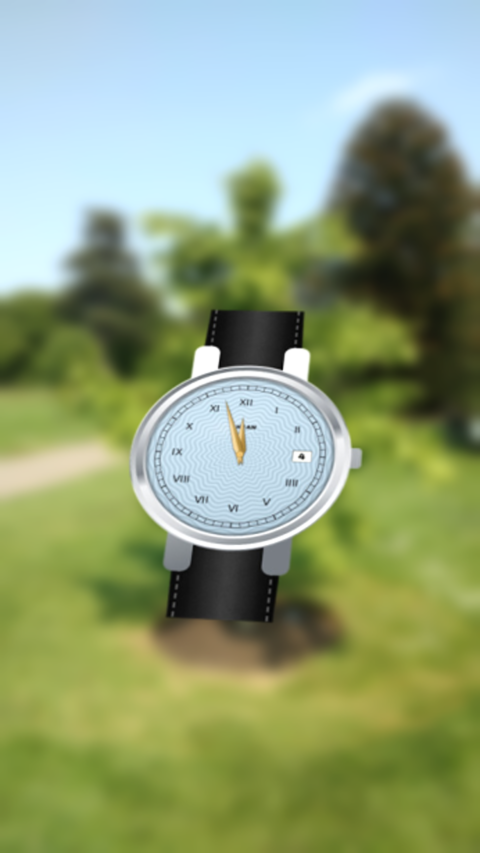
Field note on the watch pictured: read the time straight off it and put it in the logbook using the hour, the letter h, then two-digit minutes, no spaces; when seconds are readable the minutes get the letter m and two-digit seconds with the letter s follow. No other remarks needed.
11h57
